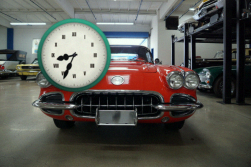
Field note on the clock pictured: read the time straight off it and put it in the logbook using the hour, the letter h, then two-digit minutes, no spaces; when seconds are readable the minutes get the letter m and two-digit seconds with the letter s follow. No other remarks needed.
8h34
